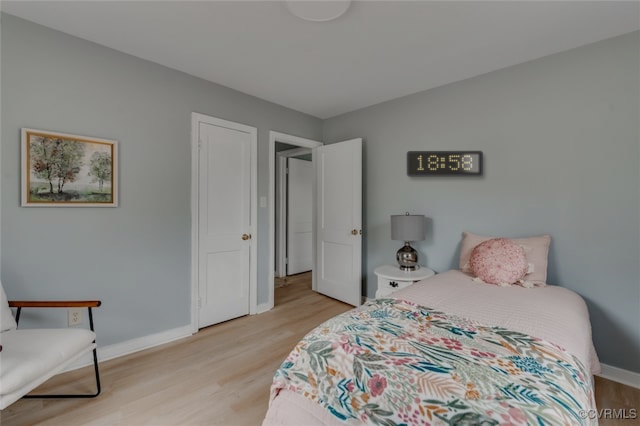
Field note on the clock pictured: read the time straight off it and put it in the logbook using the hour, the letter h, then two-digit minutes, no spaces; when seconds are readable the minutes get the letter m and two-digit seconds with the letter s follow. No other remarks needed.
18h58
